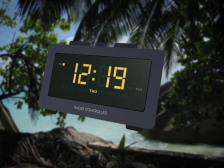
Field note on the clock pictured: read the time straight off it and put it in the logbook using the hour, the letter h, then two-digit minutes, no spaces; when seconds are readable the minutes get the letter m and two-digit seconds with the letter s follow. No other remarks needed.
12h19
